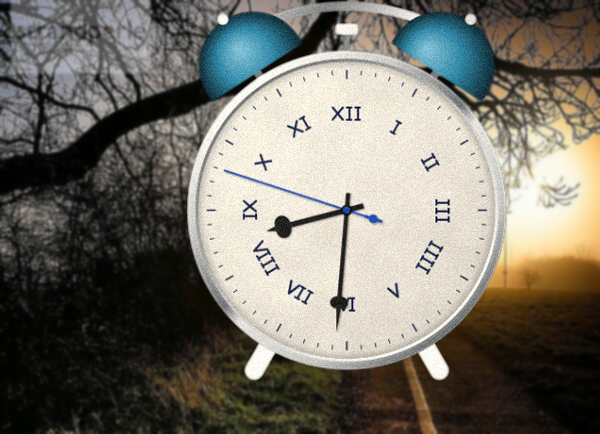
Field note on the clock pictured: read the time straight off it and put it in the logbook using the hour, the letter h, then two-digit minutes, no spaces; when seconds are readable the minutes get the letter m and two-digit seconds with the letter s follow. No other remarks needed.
8h30m48s
